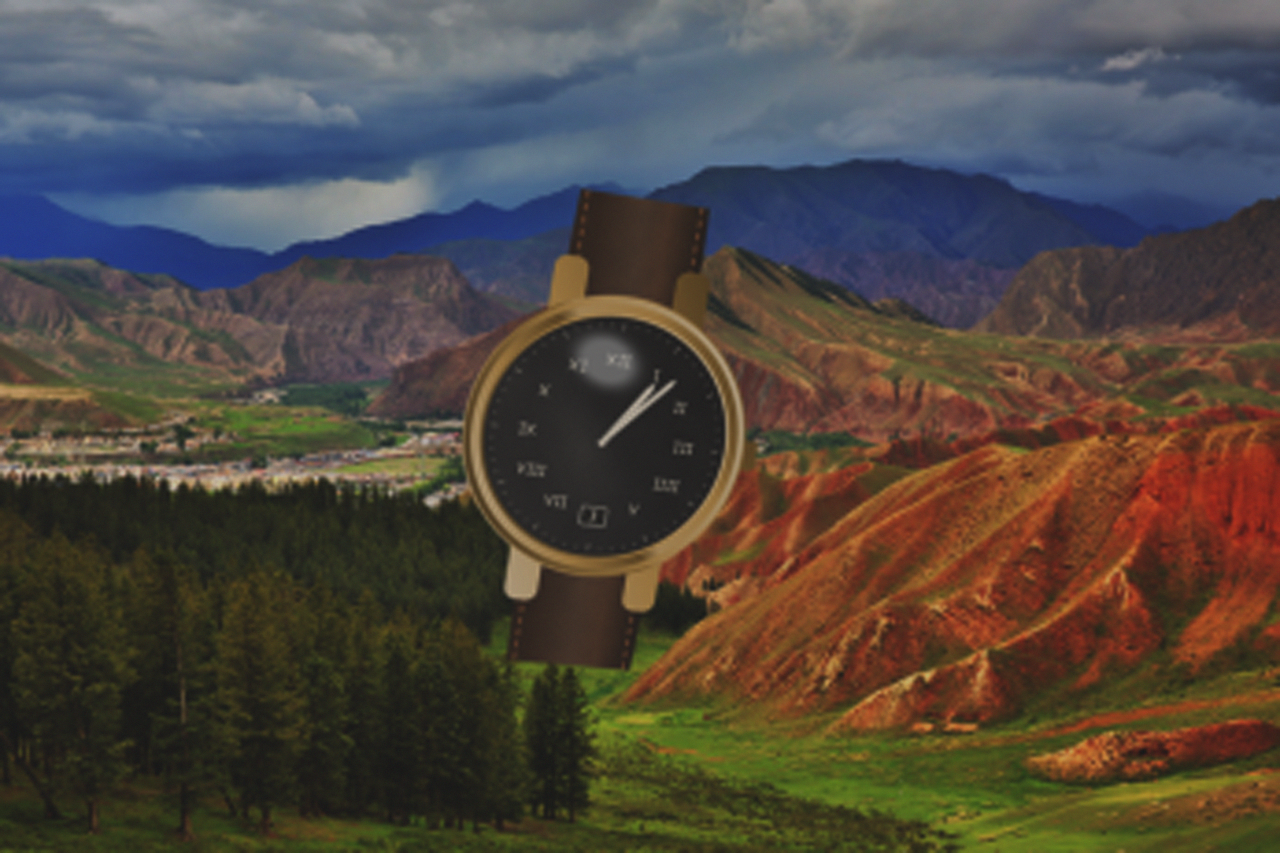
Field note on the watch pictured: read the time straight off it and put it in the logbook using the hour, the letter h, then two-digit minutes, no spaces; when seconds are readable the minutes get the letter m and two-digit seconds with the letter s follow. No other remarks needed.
1h07
